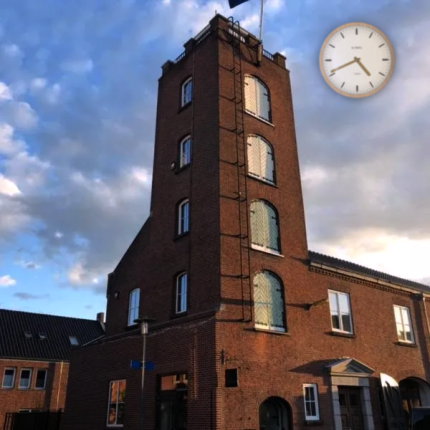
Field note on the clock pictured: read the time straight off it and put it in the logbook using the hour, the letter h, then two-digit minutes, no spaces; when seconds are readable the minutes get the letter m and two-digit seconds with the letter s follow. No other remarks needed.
4h41
